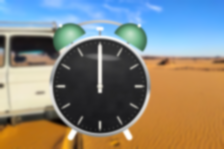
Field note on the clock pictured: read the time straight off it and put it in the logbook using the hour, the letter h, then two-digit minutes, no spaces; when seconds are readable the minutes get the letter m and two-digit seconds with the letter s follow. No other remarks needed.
12h00
